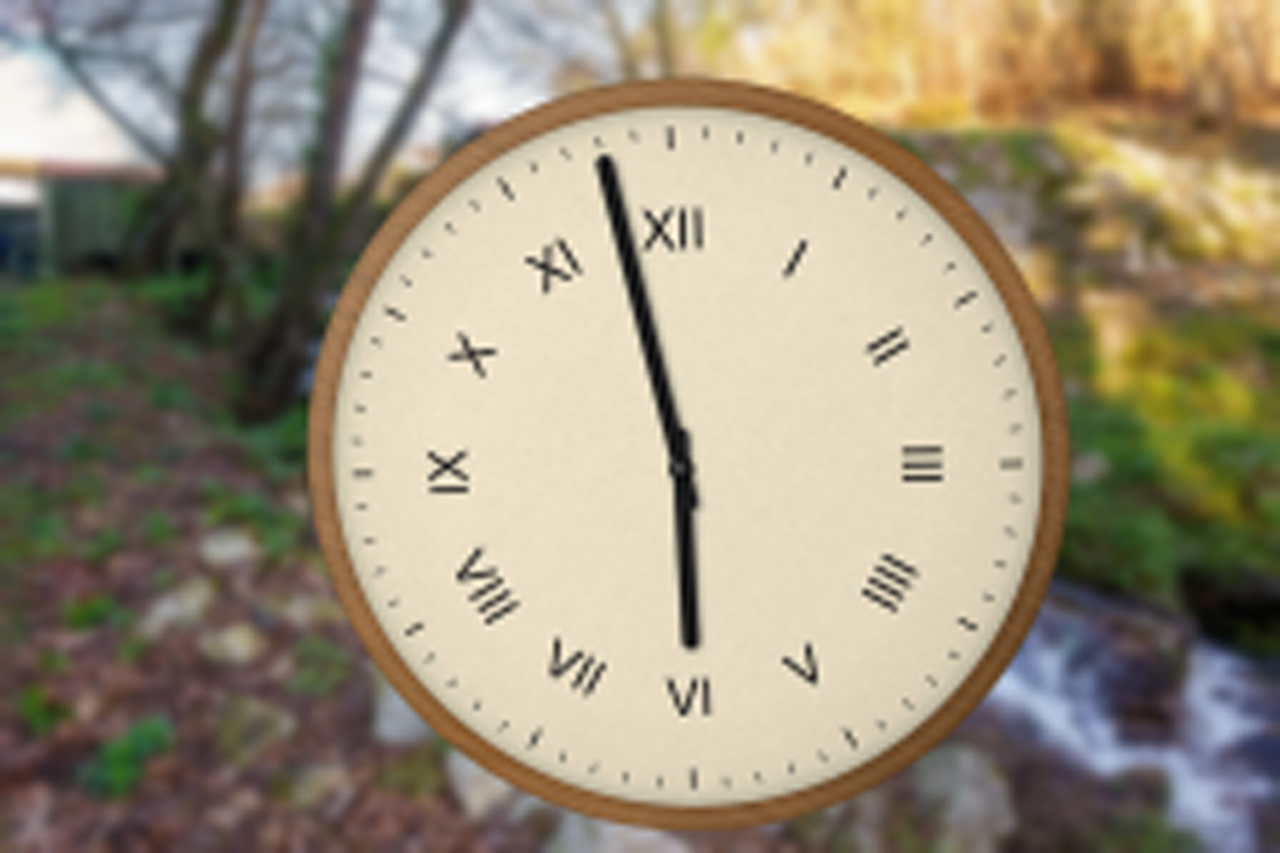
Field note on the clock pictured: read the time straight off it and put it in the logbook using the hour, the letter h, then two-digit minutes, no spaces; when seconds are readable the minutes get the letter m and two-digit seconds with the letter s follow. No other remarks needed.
5h58
